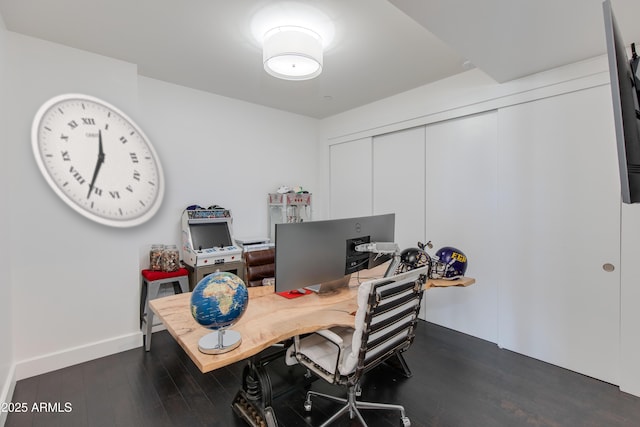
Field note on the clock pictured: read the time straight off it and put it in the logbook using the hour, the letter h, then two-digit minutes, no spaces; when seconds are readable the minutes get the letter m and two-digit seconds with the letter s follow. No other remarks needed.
12h36
